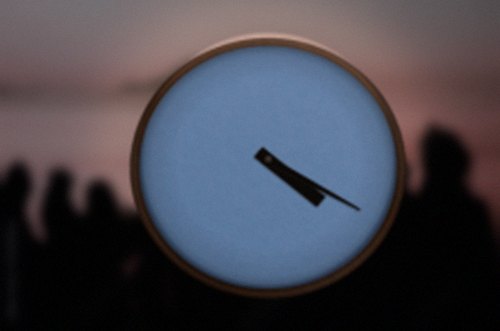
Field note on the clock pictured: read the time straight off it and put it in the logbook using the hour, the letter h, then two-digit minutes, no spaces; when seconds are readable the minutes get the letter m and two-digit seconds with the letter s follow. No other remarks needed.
4h20
